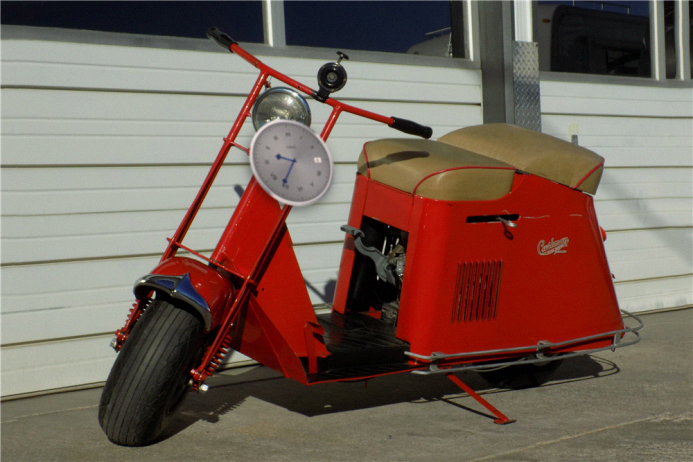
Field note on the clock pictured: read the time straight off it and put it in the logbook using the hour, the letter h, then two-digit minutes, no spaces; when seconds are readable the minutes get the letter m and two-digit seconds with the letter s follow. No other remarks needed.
9h36
